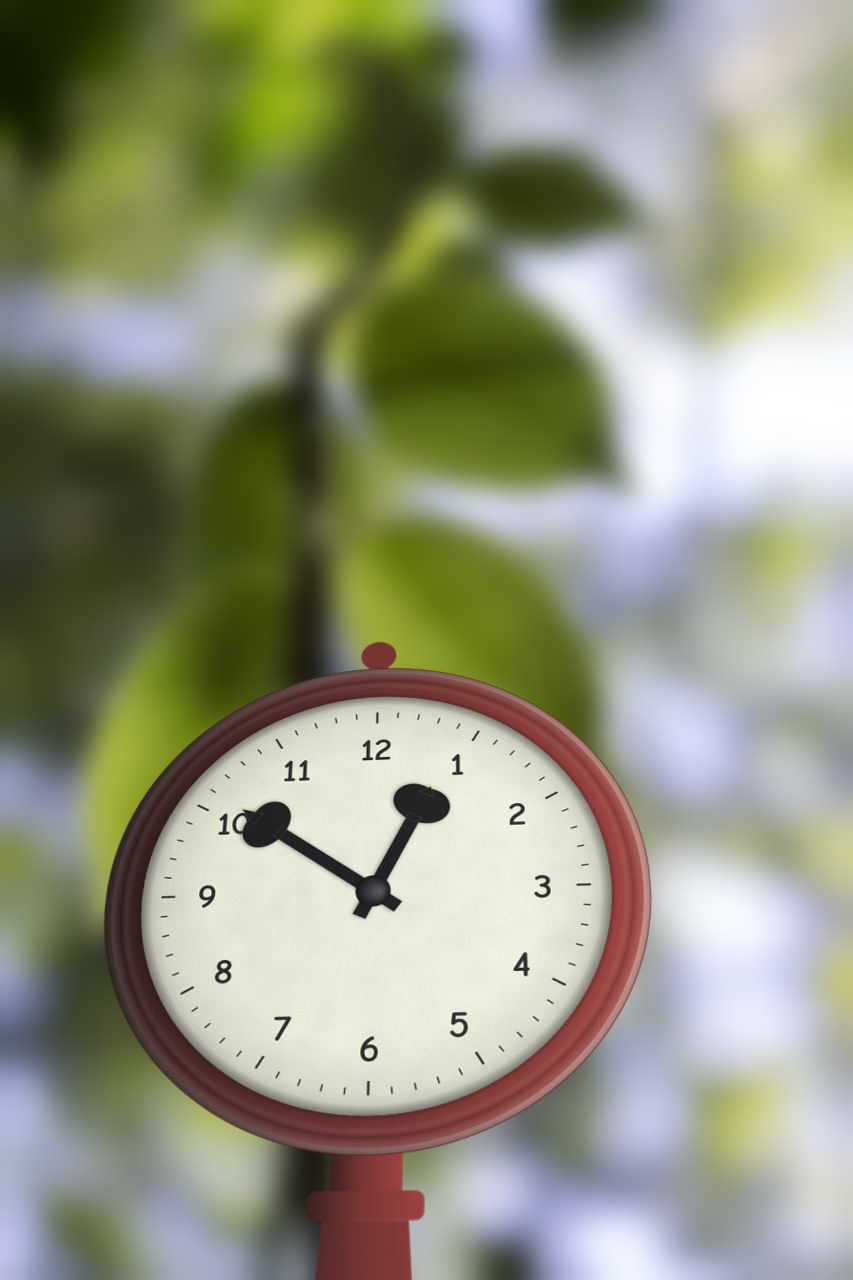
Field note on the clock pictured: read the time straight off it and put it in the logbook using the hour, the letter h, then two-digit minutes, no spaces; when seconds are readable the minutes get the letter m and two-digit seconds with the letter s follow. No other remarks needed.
12h51
